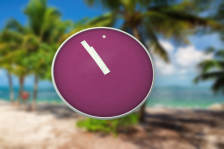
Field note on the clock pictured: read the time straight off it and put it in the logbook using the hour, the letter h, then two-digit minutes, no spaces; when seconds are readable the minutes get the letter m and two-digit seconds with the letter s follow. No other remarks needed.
10h54
